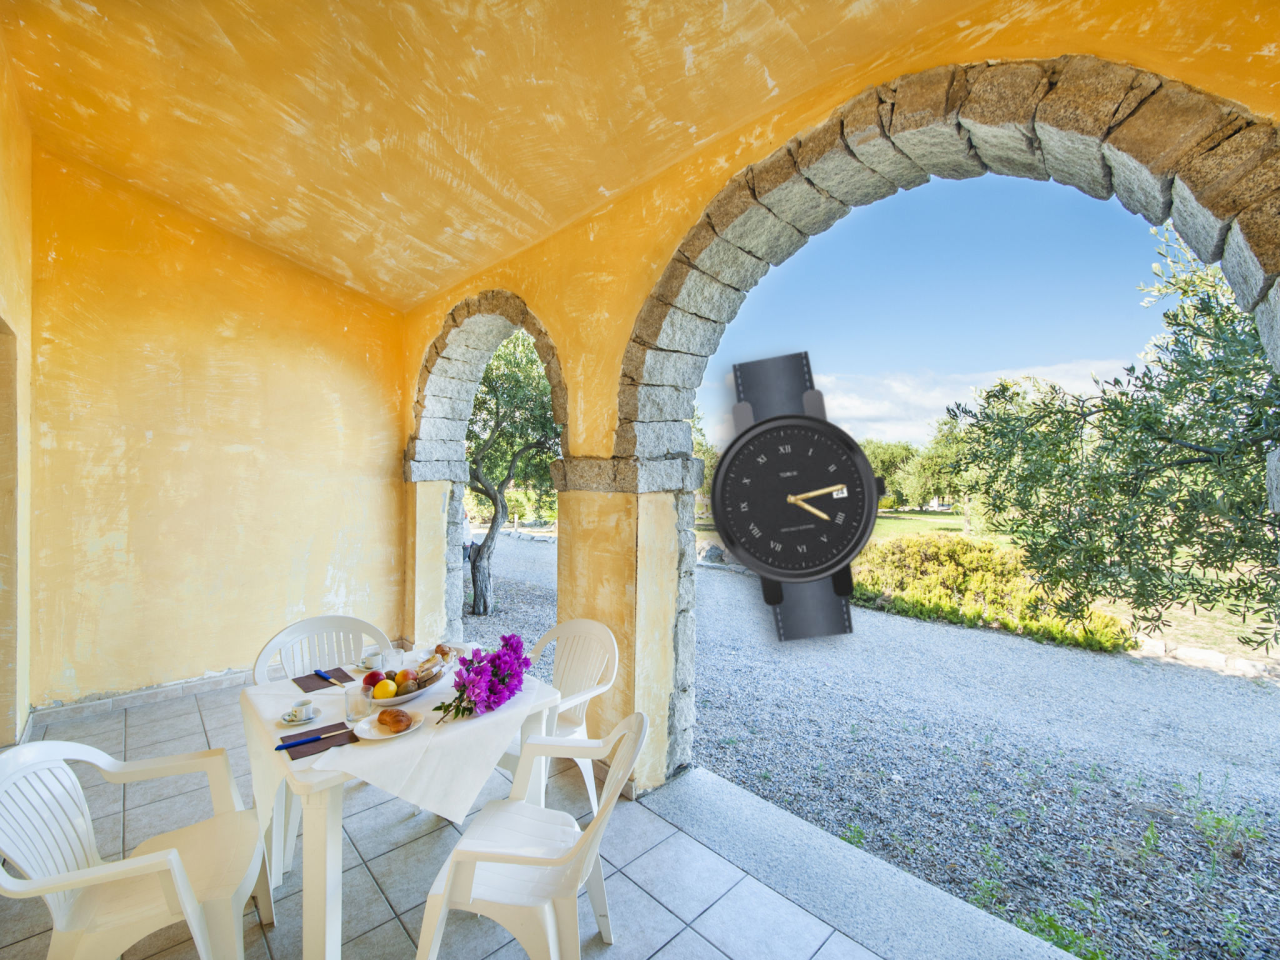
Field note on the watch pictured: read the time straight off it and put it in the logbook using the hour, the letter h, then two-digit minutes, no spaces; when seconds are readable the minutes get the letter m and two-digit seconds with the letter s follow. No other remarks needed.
4h14
